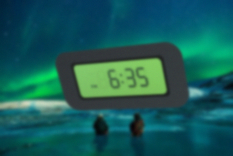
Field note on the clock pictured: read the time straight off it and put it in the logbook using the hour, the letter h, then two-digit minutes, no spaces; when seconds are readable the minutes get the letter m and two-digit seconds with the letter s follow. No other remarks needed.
6h35
